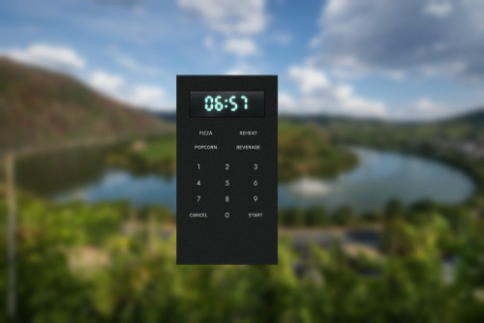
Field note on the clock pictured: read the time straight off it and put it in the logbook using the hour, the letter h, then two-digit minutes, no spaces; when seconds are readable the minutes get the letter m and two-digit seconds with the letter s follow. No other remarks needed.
6h57
